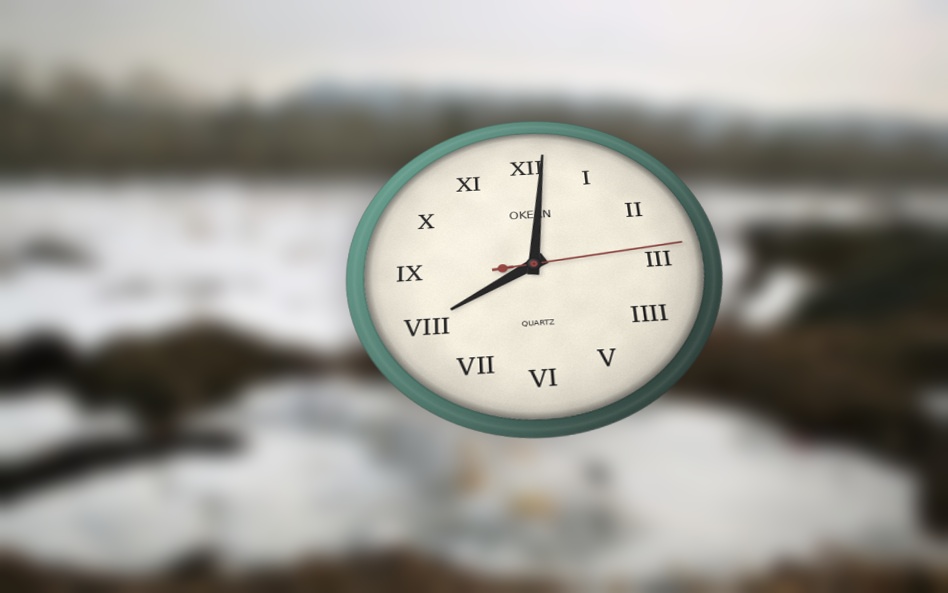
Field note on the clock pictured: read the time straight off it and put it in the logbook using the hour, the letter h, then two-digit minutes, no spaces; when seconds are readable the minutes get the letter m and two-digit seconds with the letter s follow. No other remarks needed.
8h01m14s
